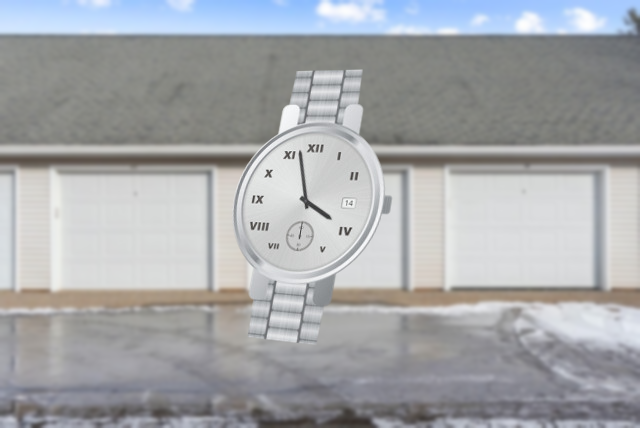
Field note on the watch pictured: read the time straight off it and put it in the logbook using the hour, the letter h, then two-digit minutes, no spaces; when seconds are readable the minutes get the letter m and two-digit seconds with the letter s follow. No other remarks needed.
3h57
